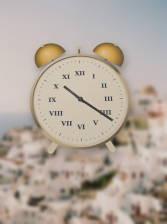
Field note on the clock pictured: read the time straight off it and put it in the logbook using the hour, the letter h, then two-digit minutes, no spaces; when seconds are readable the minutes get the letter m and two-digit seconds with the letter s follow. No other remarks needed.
10h21
